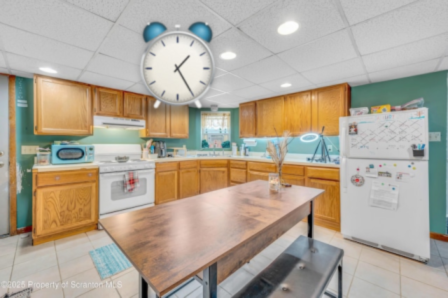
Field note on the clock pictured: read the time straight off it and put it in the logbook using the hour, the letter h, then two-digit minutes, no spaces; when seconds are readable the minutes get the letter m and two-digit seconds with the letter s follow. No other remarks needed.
1h25
